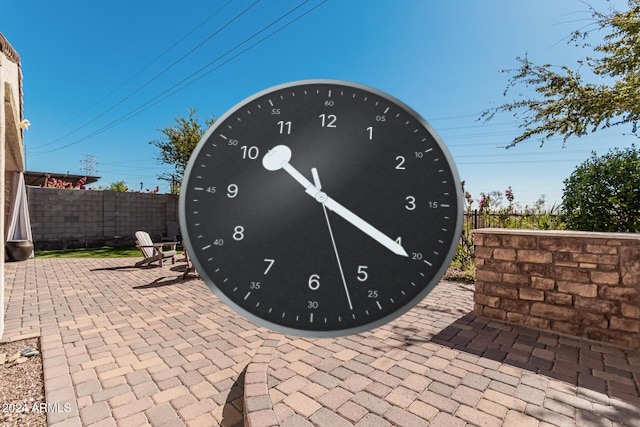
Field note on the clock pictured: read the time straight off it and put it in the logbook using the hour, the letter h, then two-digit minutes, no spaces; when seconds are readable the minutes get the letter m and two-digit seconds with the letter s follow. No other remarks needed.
10h20m27s
